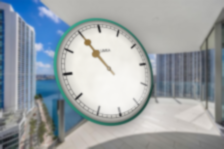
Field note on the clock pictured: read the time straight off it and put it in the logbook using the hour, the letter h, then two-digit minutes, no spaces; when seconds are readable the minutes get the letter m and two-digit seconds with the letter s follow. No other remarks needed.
10h55
